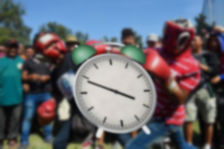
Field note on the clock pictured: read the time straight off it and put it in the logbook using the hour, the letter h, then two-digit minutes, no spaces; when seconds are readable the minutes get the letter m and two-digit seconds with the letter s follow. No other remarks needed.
3h49
